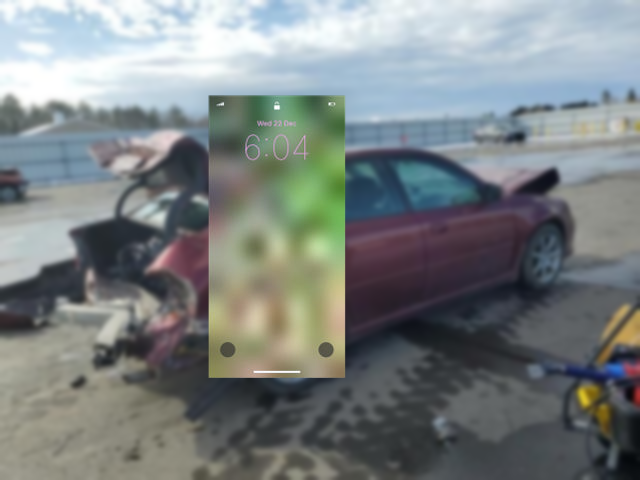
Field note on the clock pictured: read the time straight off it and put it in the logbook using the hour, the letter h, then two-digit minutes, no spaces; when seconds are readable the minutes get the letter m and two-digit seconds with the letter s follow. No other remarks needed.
6h04
